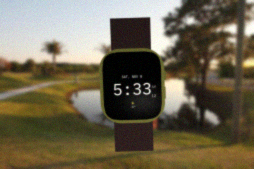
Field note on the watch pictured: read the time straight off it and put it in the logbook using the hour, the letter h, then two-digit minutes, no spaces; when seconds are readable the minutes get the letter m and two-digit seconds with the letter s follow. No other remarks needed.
5h33
